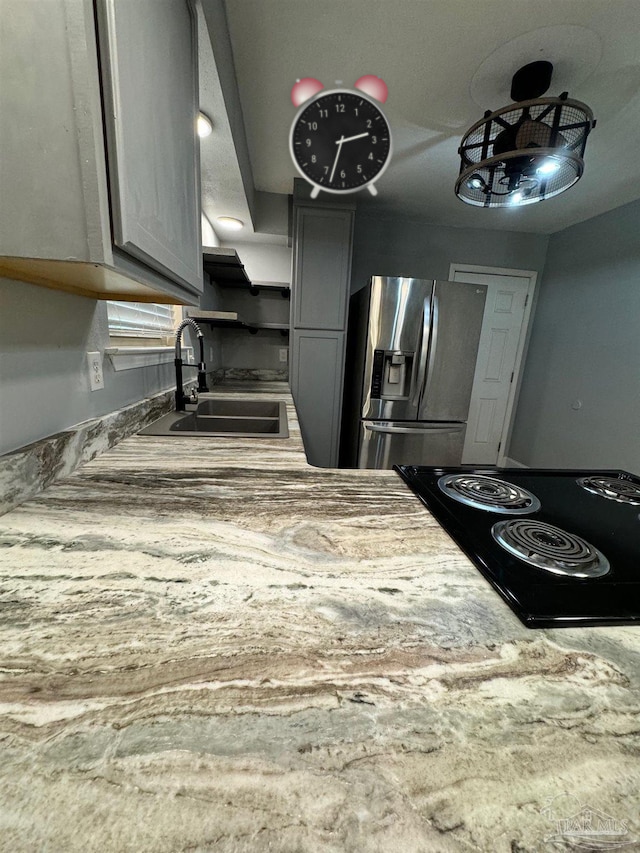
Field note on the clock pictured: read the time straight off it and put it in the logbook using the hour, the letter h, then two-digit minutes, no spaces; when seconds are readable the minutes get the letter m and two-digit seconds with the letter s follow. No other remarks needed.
2h33
